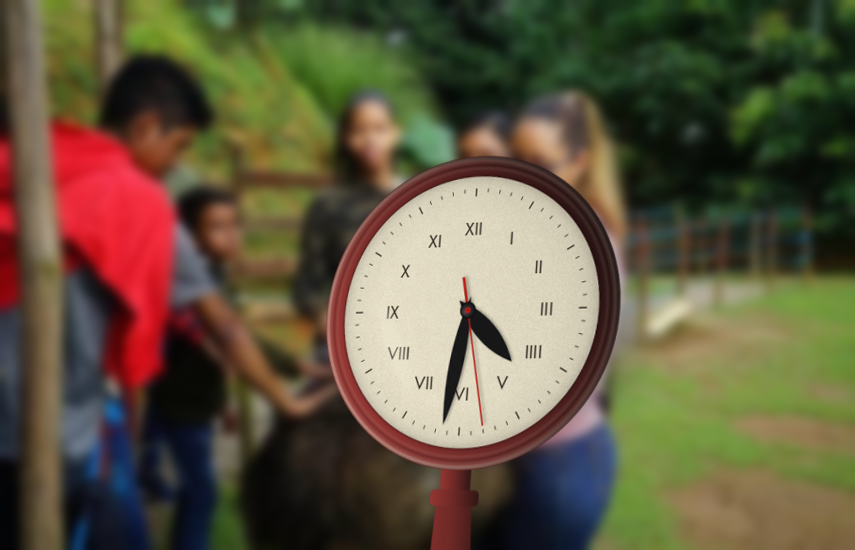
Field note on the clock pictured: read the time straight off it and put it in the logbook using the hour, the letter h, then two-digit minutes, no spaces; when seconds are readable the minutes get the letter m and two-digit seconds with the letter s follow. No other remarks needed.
4h31m28s
